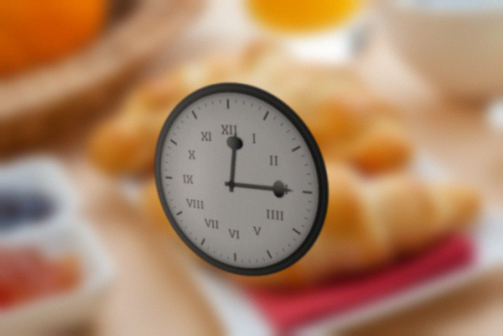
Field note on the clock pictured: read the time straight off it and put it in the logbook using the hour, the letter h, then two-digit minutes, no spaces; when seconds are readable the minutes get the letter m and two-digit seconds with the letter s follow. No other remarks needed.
12h15
